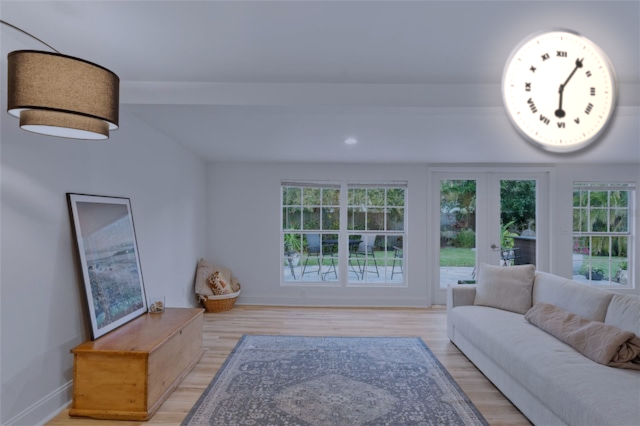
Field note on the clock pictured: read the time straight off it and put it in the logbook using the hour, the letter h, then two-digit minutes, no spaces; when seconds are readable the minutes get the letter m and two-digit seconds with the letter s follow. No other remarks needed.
6h06
